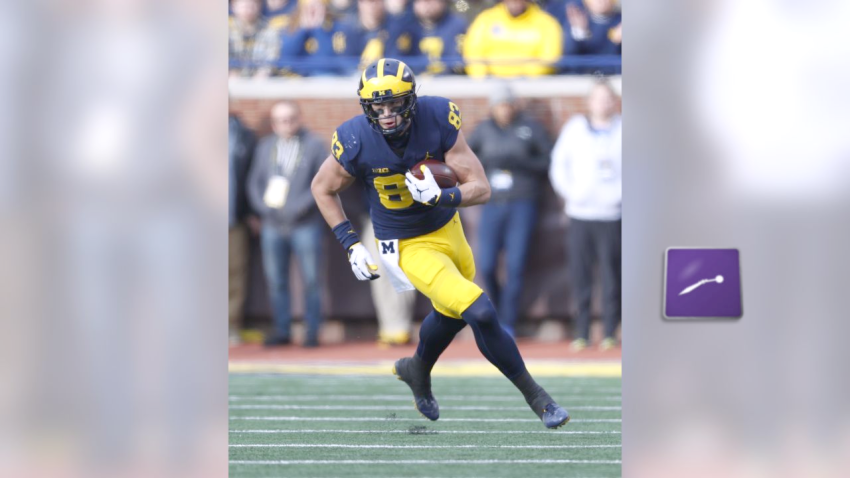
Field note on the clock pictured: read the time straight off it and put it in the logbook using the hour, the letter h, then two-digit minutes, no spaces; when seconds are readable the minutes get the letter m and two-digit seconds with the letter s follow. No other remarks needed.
2h40
